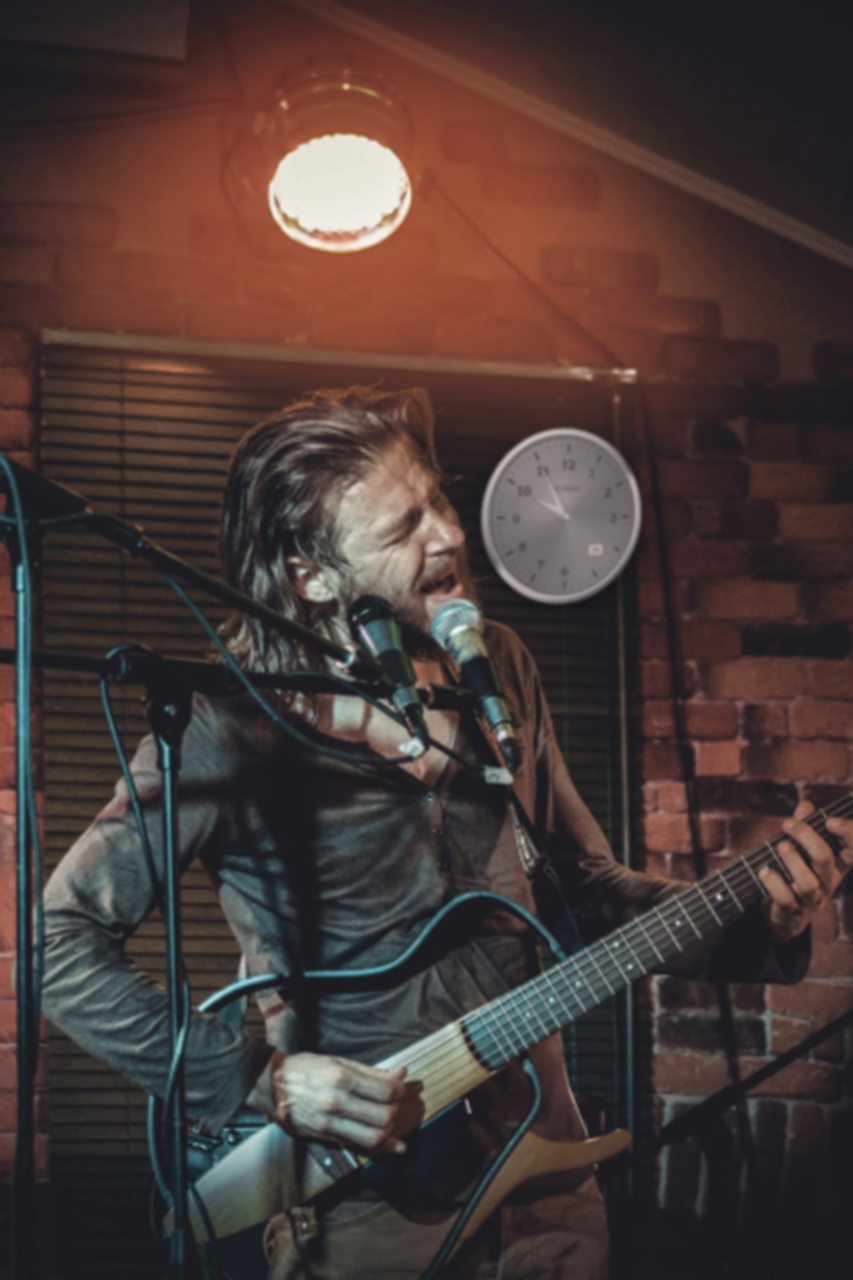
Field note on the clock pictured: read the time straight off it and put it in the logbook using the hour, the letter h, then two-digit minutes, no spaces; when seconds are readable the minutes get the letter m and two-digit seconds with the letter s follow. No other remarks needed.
9h55
